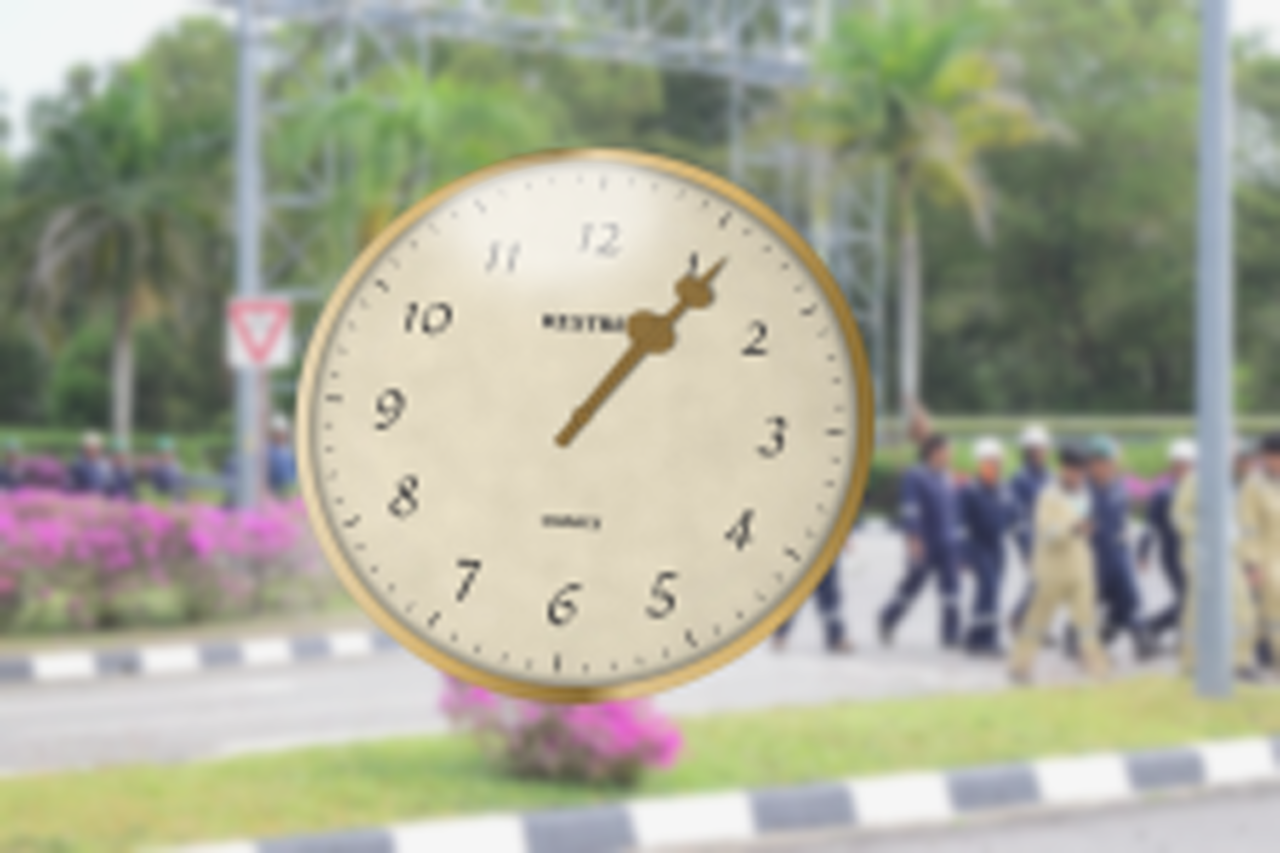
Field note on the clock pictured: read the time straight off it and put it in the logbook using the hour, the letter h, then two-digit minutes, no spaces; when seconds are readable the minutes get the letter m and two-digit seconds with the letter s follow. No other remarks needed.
1h06
